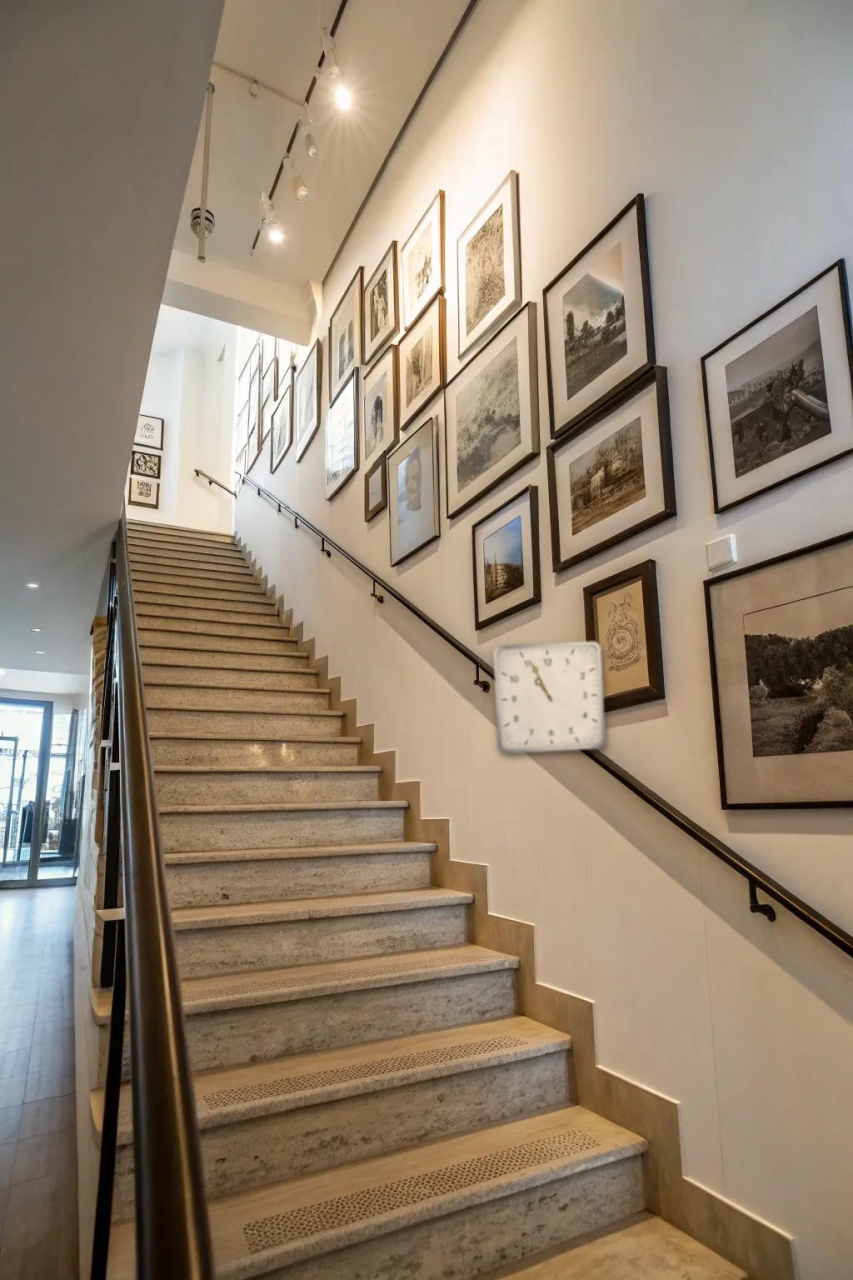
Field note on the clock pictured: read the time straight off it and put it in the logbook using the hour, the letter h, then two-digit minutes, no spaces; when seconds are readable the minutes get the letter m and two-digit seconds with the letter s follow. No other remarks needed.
10h56
